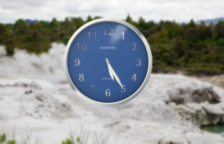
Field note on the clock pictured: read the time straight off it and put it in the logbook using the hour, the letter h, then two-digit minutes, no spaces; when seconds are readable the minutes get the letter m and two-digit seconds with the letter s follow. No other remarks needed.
5h25
